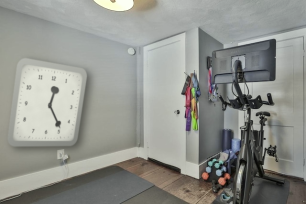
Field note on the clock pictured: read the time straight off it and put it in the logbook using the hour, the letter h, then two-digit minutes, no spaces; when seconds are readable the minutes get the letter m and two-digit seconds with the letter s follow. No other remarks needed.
12h24
